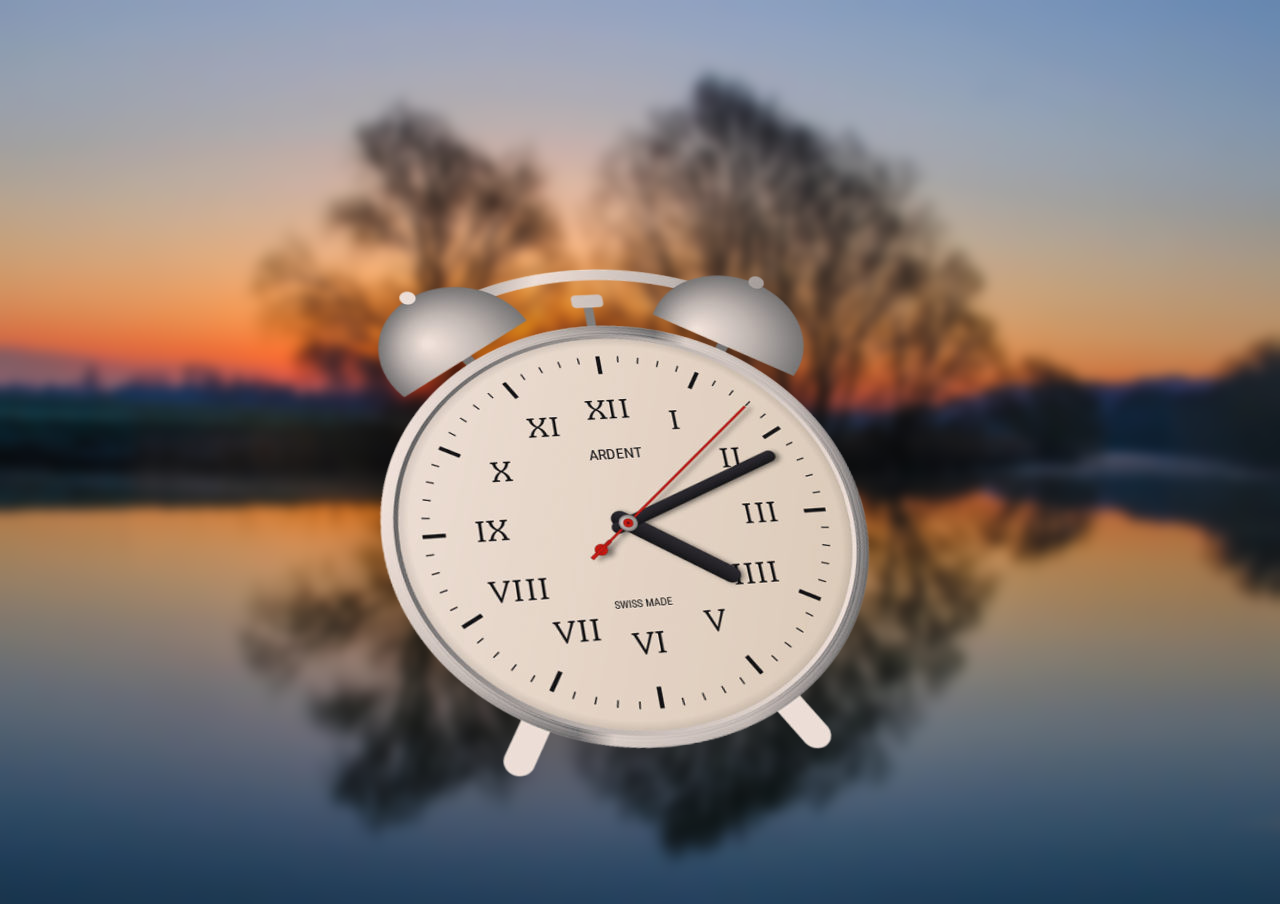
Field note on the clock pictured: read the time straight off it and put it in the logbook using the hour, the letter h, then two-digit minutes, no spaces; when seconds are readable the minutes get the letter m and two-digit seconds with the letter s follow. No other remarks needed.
4h11m08s
